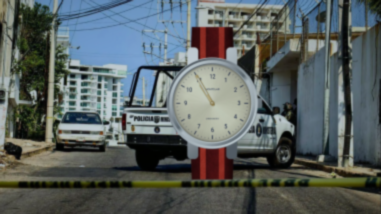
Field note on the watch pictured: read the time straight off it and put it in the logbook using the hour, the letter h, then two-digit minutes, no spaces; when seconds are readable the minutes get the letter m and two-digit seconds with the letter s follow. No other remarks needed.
10h55
